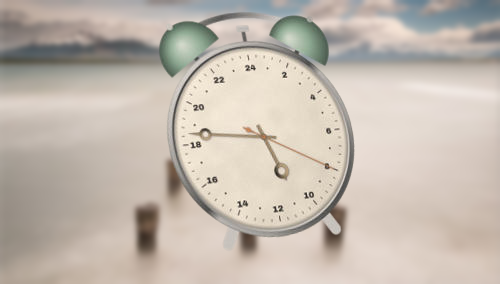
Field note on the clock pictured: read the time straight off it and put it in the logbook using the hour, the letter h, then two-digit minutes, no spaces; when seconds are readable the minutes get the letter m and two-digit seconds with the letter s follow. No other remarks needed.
10h46m20s
